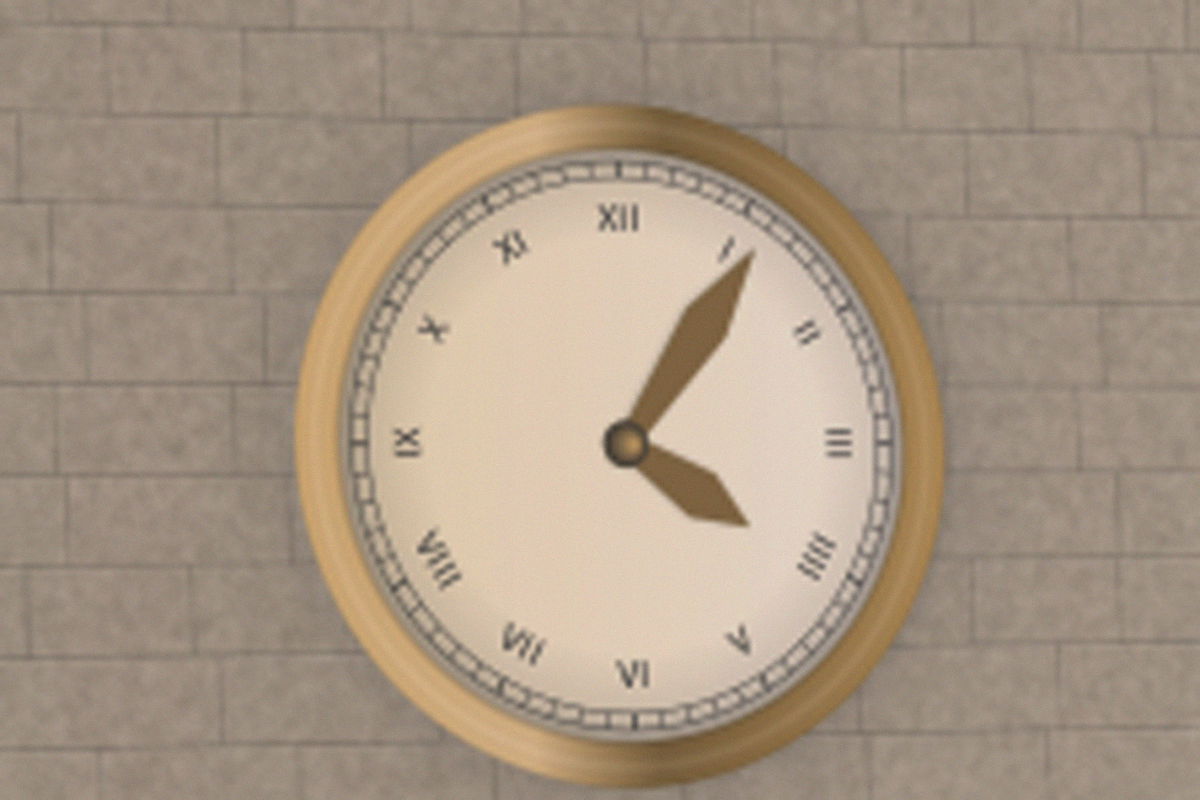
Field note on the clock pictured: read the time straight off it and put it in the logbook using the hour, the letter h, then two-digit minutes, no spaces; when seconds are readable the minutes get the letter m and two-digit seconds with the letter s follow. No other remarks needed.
4h06
